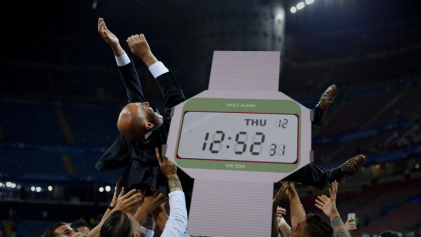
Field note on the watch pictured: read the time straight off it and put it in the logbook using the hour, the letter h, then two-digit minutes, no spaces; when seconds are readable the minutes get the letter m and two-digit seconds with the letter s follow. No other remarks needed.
12h52m31s
